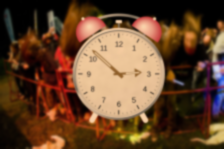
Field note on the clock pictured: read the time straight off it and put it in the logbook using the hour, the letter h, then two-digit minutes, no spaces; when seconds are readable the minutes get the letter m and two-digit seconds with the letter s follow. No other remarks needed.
2h52
